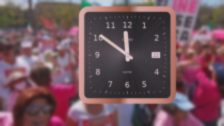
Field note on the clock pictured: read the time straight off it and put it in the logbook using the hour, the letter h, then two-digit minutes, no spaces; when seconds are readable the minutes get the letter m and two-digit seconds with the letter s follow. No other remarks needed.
11h51
